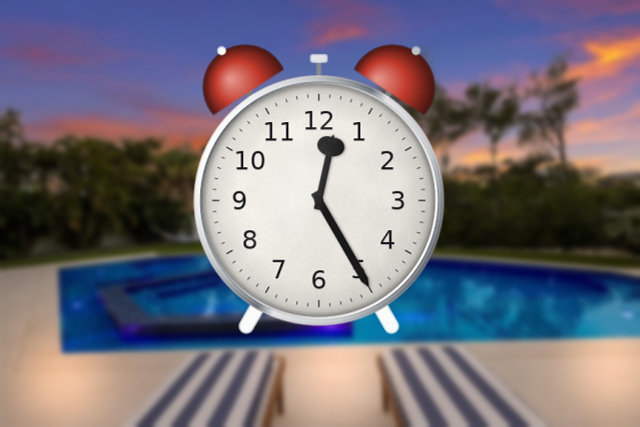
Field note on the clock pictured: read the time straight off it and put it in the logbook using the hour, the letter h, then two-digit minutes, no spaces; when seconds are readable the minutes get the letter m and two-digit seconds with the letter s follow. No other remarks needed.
12h25
